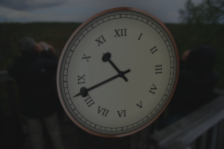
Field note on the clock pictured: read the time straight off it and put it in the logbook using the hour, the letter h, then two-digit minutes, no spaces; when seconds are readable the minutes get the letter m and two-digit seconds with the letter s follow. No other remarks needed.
10h42
